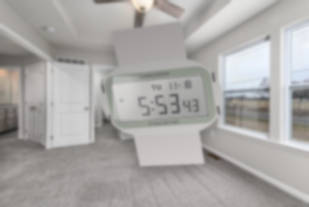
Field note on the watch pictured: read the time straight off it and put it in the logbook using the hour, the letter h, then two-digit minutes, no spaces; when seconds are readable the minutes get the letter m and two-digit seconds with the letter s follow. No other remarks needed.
5h53m43s
